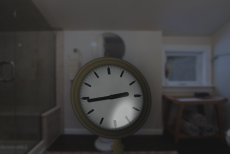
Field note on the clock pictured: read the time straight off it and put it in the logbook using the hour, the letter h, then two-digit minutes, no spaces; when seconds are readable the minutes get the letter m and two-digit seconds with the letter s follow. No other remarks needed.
2h44
